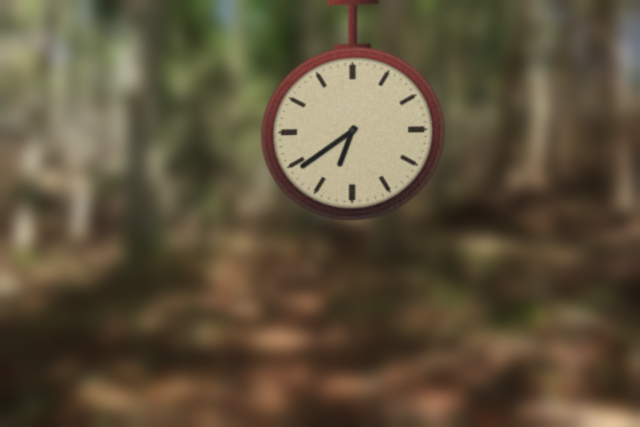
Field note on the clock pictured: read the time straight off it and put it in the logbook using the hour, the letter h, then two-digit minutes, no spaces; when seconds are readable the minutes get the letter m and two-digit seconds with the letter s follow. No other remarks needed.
6h39
